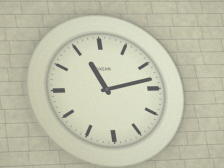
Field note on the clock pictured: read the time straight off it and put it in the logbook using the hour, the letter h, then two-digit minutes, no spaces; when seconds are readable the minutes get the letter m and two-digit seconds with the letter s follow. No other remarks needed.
11h13
